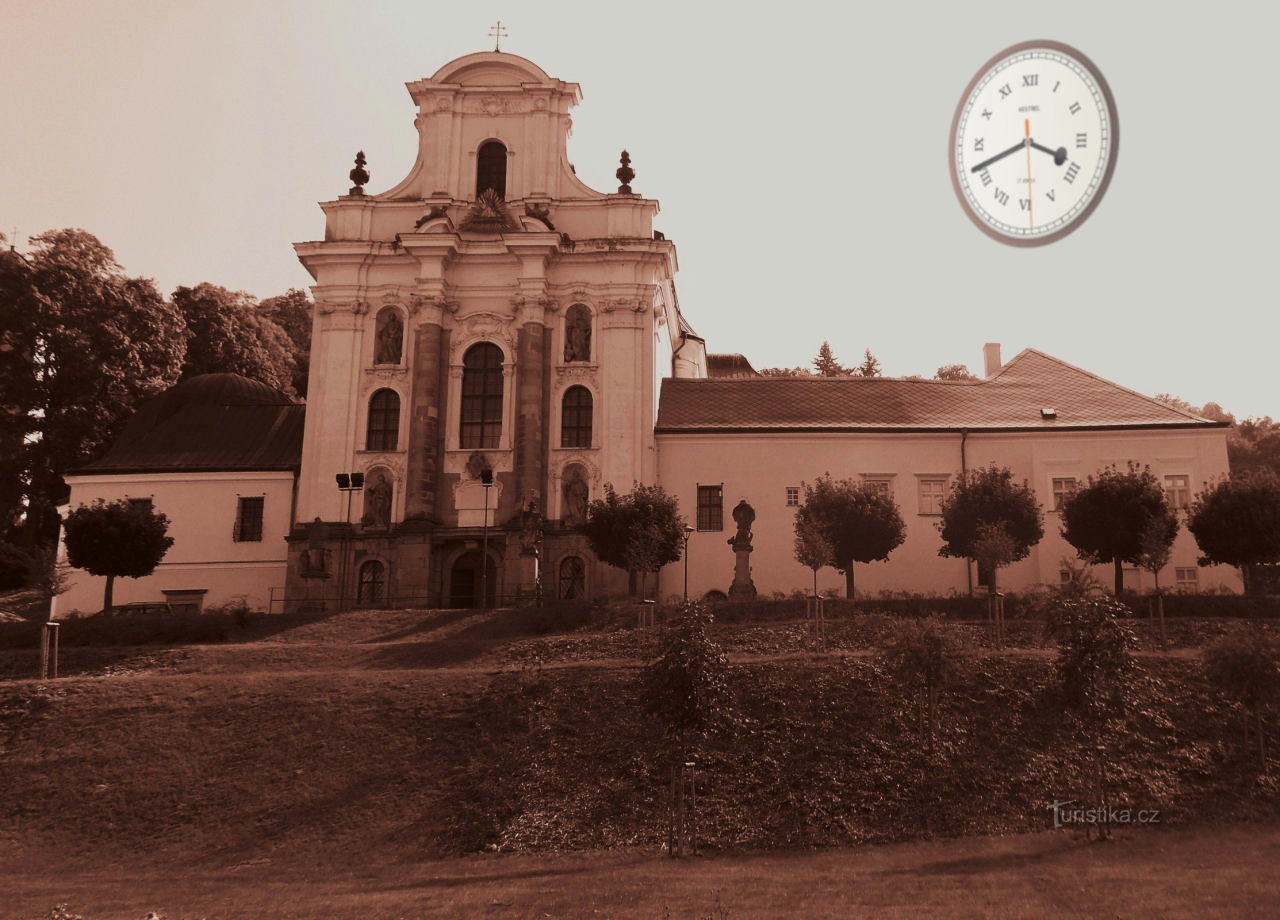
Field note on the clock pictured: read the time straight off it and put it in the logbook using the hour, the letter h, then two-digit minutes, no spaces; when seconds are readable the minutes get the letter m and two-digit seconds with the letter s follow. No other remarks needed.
3h41m29s
